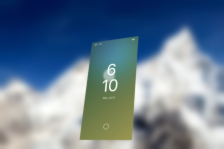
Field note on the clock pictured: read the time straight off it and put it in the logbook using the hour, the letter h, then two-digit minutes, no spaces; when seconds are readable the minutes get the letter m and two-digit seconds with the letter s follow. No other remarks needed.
6h10
